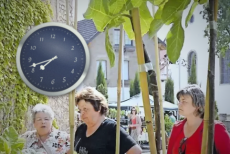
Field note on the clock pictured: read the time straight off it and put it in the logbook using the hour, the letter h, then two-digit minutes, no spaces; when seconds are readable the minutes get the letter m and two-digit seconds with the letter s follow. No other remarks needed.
7h42
